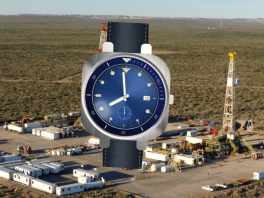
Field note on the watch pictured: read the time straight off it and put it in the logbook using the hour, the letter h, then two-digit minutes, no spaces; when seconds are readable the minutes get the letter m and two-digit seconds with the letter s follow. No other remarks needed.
7h59
